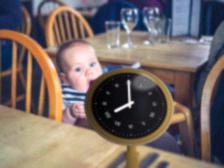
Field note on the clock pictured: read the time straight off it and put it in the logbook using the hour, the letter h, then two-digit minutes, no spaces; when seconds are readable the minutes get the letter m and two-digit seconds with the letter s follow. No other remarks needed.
8h00
